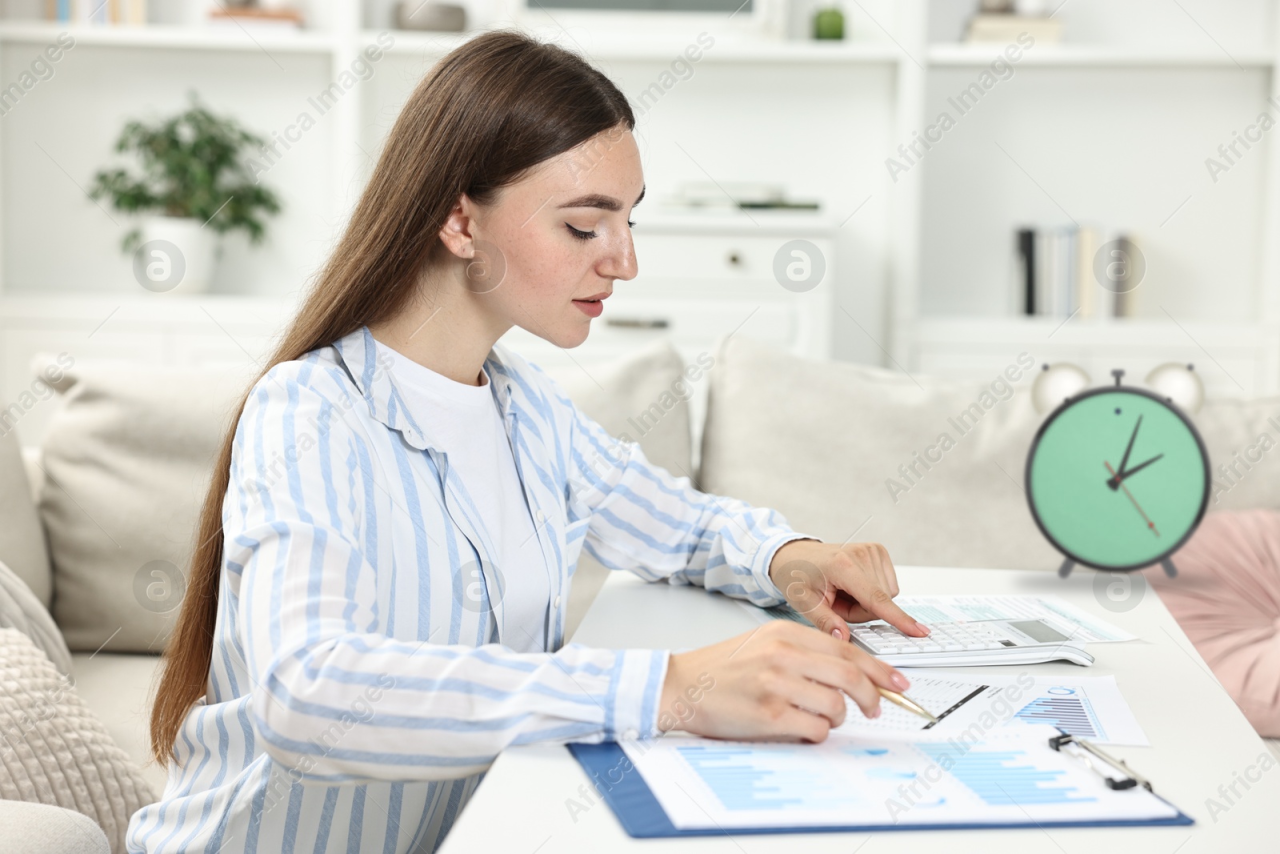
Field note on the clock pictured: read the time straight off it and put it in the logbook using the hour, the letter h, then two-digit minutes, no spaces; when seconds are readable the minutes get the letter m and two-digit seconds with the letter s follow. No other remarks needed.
2h03m24s
